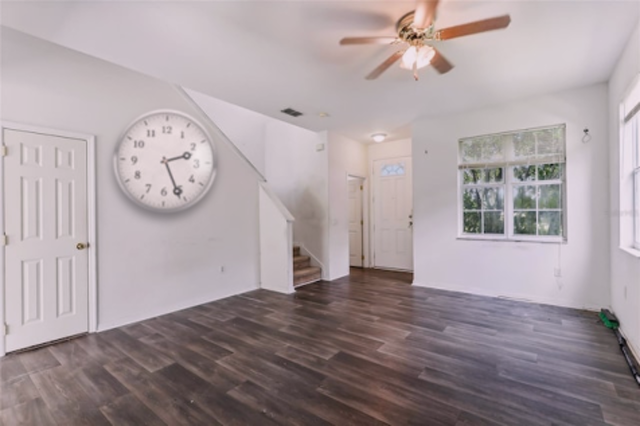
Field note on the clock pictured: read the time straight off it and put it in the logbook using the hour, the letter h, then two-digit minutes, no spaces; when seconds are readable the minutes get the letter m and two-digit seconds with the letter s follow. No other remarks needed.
2h26
